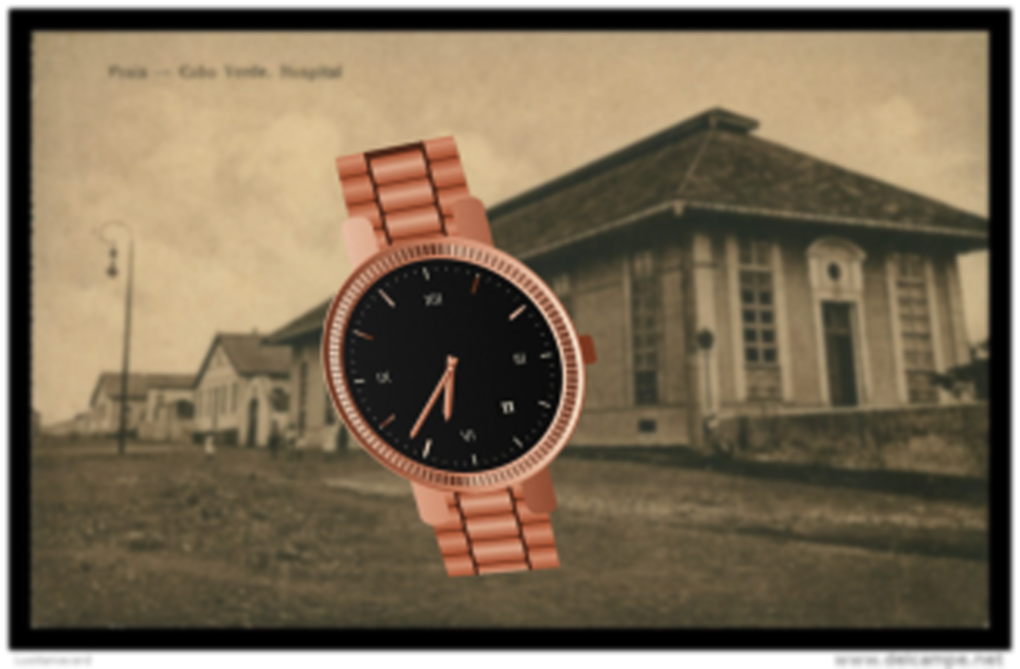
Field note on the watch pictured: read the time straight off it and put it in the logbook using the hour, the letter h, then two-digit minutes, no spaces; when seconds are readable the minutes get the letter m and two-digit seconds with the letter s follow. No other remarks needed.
6h37
